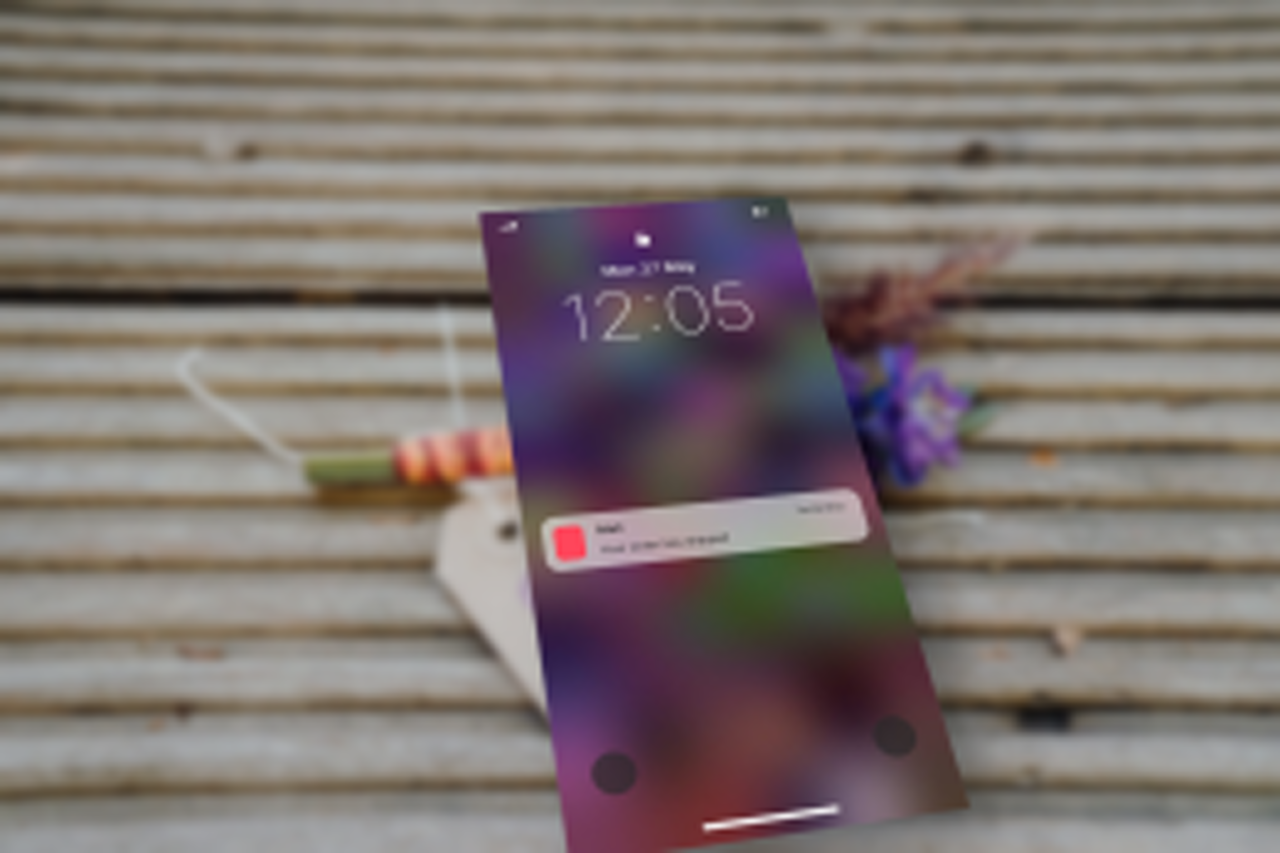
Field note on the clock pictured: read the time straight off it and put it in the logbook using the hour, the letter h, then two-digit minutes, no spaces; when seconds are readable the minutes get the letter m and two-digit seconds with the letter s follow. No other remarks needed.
12h05
